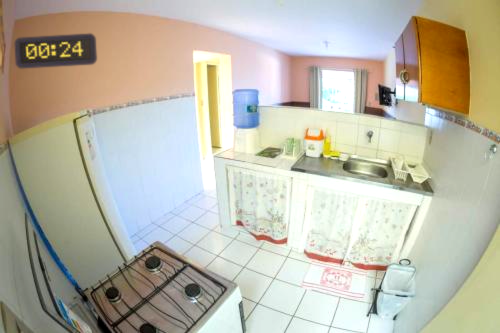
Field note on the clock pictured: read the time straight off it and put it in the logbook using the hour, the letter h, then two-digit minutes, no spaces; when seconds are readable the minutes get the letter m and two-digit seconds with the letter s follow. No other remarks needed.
0h24
